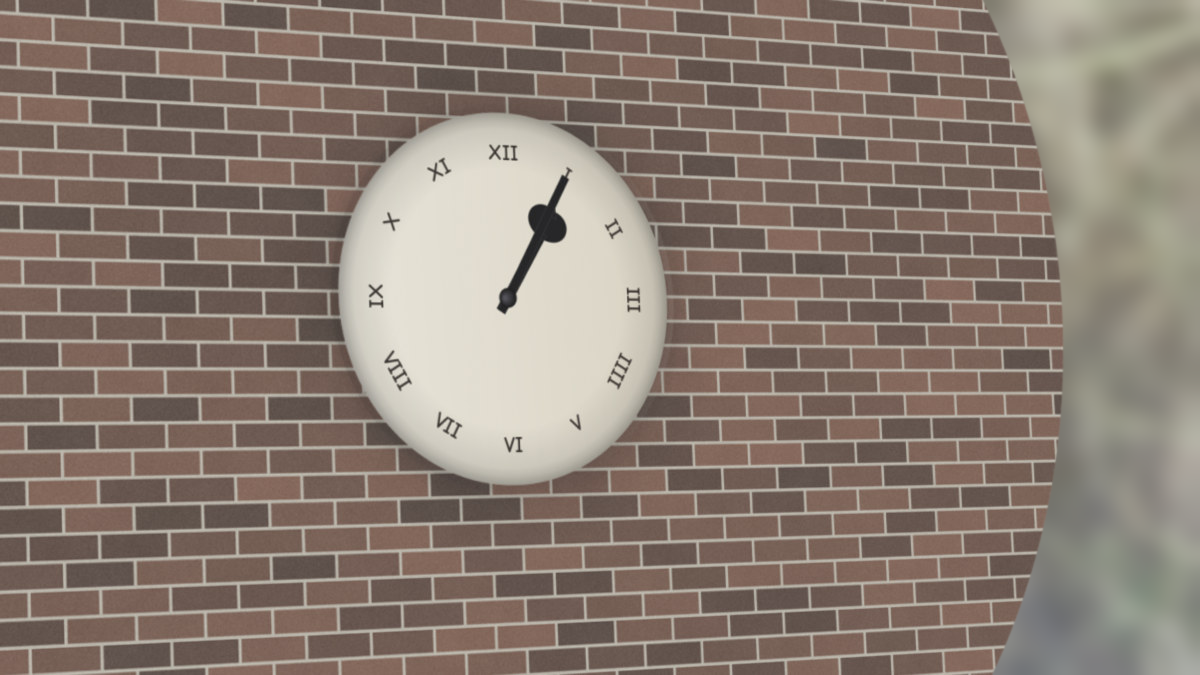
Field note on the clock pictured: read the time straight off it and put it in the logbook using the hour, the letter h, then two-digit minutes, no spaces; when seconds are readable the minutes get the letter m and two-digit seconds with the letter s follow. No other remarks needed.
1h05
